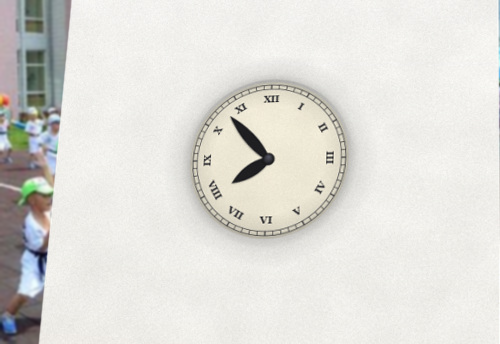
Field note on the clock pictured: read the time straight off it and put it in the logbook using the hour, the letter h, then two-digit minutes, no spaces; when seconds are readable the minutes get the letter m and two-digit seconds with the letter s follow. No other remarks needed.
7h53
